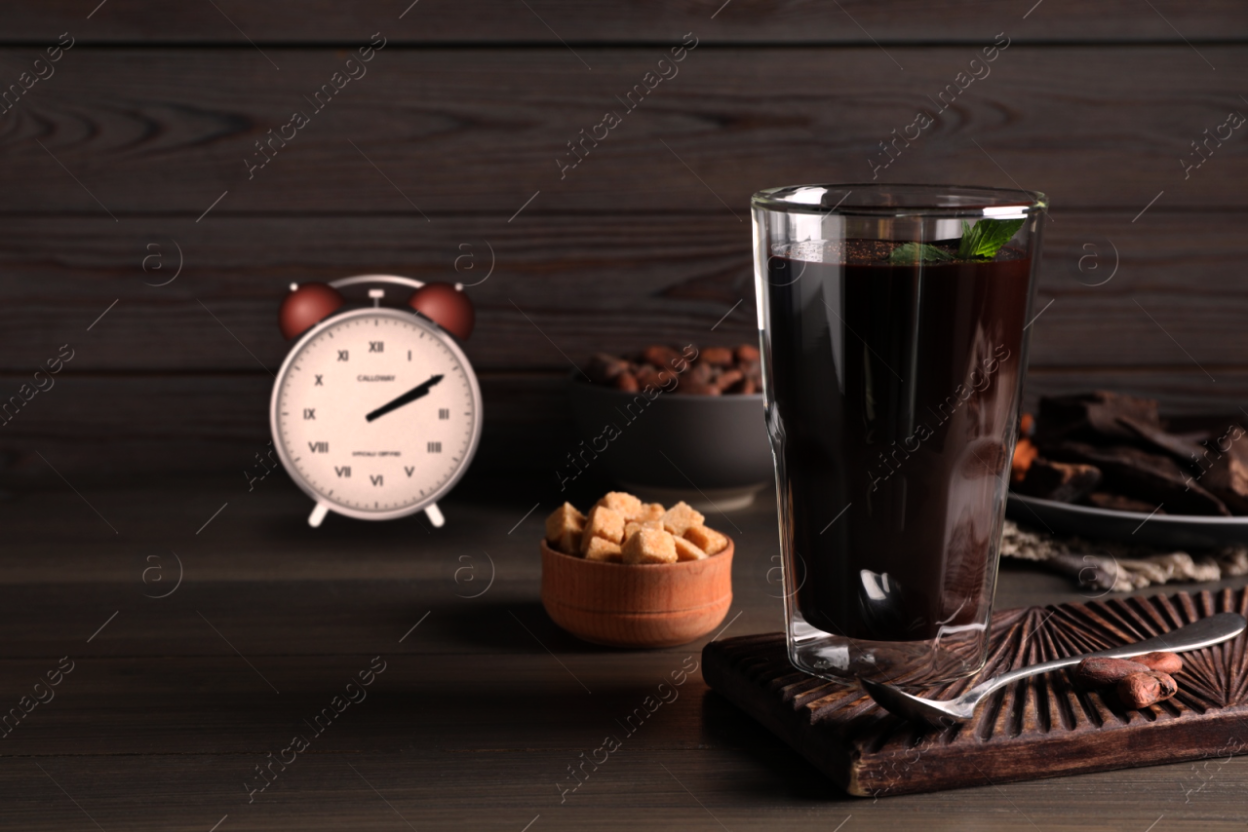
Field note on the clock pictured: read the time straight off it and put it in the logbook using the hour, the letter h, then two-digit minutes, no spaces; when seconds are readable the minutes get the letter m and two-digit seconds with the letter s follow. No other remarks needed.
2h10
